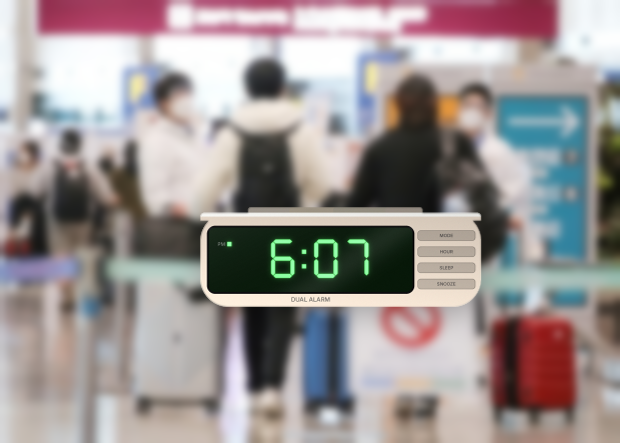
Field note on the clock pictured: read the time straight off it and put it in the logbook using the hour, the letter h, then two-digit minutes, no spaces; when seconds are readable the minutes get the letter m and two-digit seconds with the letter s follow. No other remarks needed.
6h07
